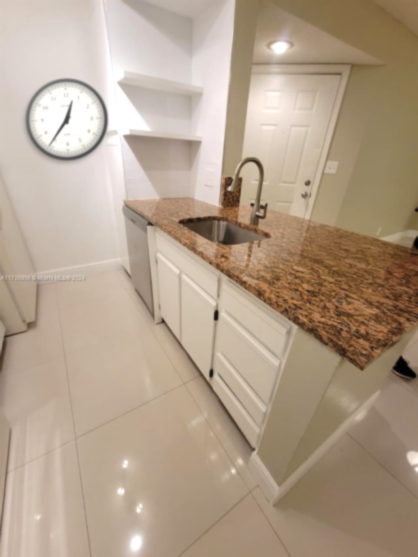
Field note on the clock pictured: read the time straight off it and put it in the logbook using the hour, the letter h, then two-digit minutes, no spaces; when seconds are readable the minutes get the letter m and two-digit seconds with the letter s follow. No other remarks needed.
12h36
